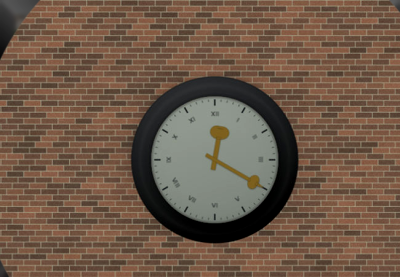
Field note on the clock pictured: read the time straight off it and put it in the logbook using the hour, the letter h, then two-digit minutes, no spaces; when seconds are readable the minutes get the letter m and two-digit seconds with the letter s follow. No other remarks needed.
12h20
